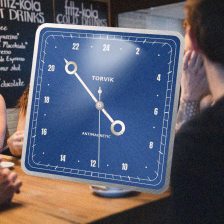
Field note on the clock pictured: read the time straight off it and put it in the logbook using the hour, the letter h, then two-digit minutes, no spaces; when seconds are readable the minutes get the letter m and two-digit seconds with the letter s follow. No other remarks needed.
8h52m29s
